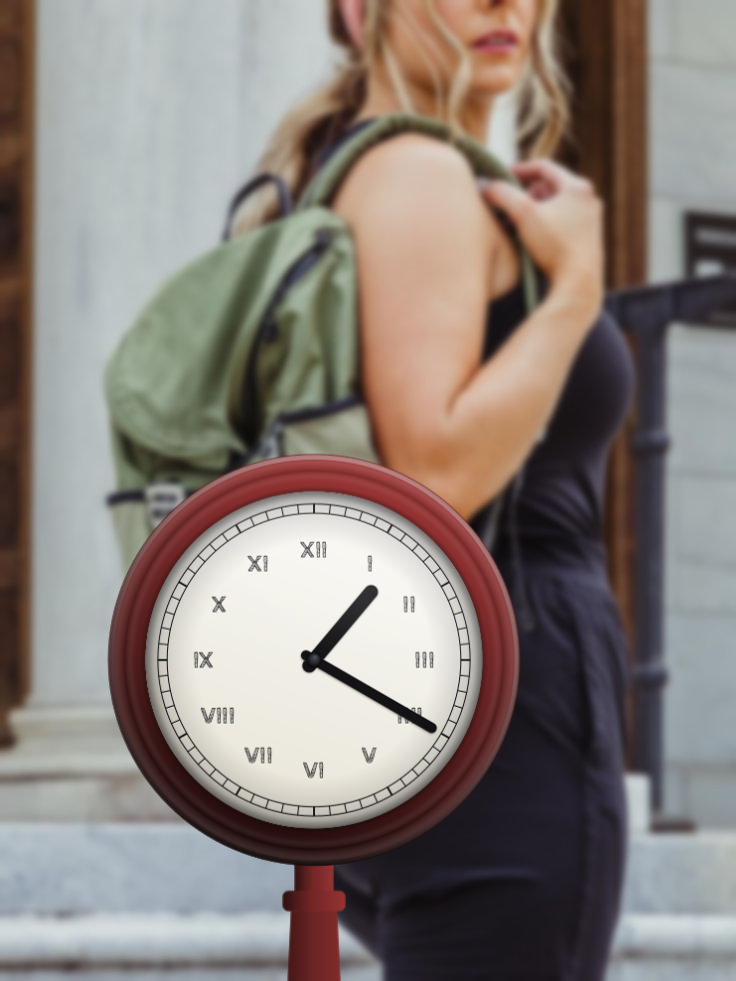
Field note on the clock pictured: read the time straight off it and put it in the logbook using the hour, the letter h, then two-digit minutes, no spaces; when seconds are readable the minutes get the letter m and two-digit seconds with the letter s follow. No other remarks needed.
1h20
